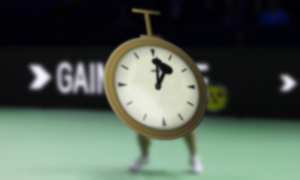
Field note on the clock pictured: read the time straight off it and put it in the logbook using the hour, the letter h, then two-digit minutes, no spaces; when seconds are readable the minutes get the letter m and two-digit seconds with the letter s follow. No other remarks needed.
1h01
